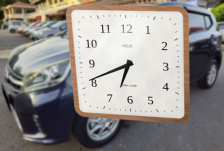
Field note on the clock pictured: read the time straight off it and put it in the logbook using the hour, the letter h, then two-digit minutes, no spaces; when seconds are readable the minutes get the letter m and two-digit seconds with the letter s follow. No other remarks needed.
6h41
